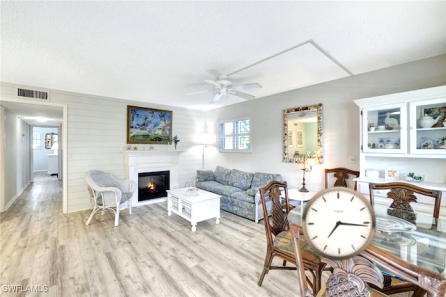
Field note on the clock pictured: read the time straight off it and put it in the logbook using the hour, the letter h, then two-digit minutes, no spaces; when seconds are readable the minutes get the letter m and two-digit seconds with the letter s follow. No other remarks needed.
7h16
